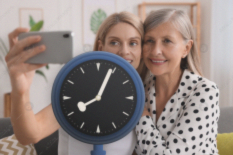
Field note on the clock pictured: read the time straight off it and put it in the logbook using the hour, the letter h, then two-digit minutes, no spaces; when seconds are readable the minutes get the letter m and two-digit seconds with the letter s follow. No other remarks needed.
8h04
